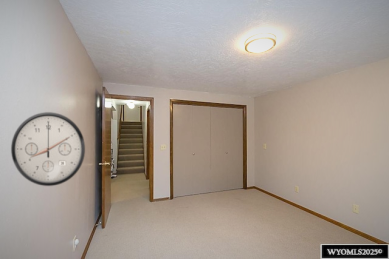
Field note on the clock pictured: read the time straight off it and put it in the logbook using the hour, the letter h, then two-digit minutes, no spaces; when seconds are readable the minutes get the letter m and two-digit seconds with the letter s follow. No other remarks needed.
8h10
